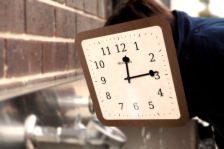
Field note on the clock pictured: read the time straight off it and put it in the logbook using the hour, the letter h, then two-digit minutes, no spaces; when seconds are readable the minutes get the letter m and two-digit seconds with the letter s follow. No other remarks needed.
12h14
